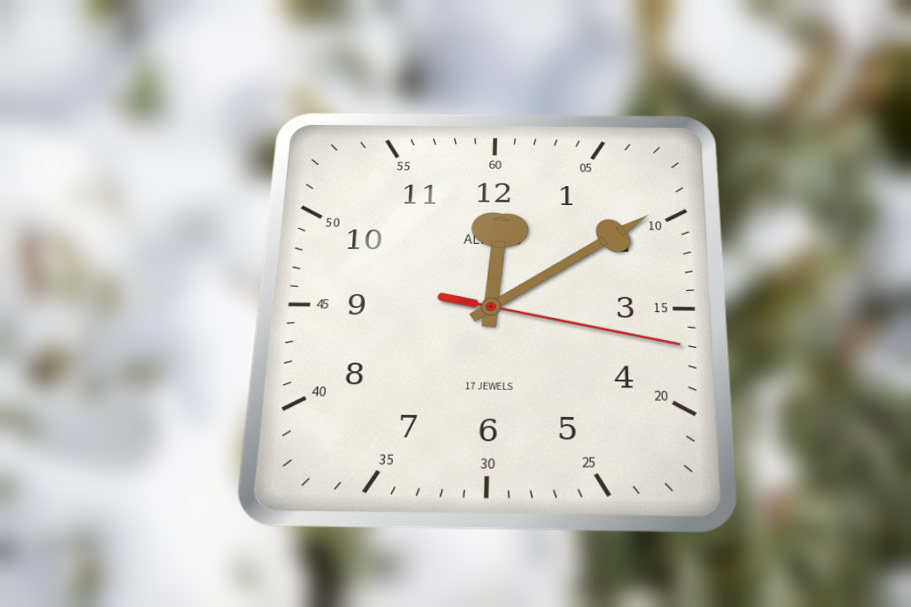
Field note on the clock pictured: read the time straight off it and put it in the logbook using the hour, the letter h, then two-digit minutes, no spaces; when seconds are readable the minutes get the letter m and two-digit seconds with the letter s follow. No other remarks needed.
12h09m17s
